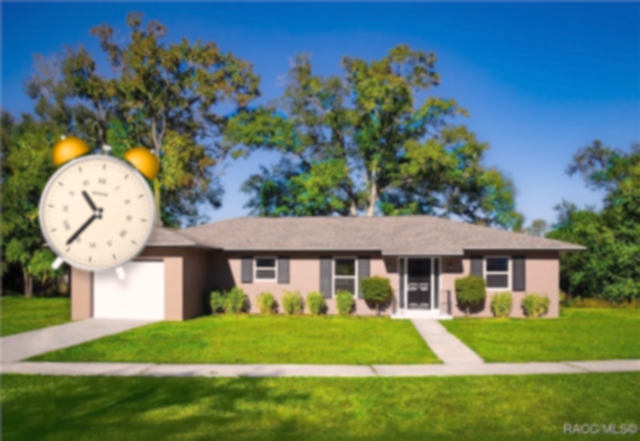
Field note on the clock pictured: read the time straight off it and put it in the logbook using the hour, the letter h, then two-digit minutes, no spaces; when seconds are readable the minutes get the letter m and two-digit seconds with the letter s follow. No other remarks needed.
10h36
